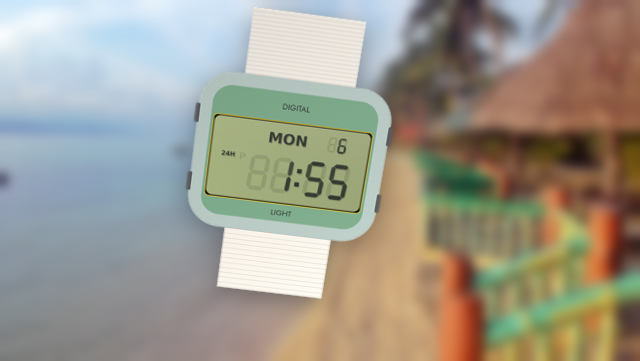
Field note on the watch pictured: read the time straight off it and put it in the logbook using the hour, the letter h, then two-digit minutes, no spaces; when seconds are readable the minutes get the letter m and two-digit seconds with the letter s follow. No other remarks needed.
1h55
